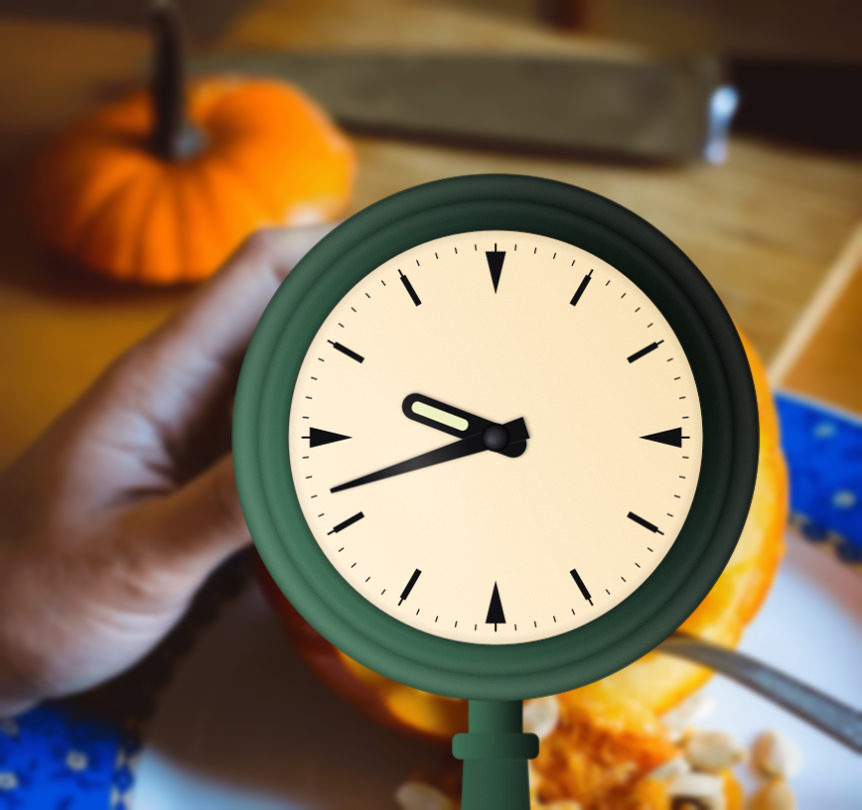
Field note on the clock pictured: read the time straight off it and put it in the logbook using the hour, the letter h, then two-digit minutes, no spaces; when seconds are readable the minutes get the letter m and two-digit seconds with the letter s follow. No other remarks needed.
9h42
